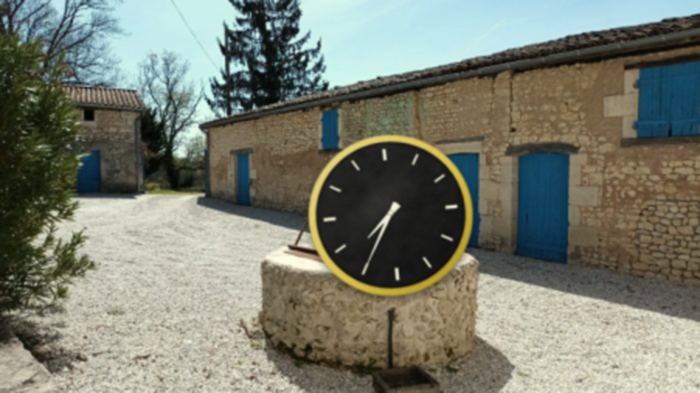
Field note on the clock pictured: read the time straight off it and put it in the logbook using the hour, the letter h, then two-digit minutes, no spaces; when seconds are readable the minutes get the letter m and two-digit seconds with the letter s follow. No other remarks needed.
7h35
